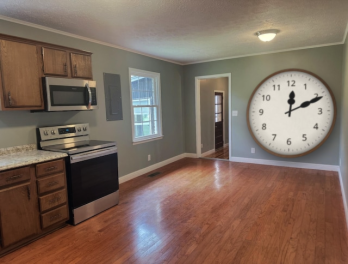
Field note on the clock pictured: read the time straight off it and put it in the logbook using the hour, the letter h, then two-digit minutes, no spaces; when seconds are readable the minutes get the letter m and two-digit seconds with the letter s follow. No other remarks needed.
12h11
